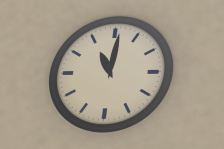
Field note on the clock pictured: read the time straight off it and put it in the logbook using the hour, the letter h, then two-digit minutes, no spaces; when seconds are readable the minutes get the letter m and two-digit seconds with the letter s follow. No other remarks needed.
11h01
